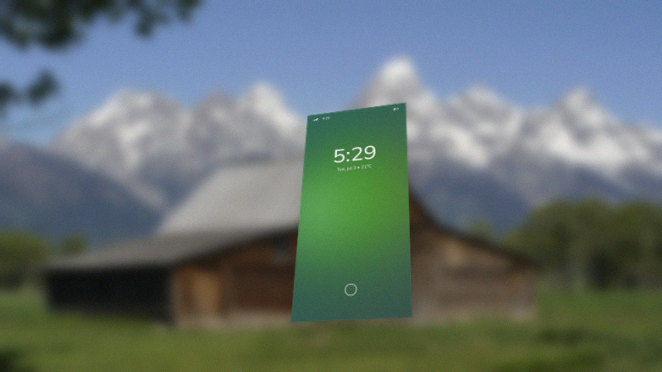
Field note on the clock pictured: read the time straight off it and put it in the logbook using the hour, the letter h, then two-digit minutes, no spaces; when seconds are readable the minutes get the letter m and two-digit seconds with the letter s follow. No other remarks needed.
5h29
